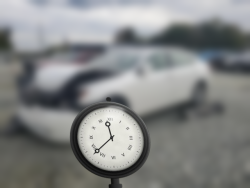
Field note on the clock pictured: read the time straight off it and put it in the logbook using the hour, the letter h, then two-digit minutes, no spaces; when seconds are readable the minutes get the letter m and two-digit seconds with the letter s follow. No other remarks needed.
11h38
